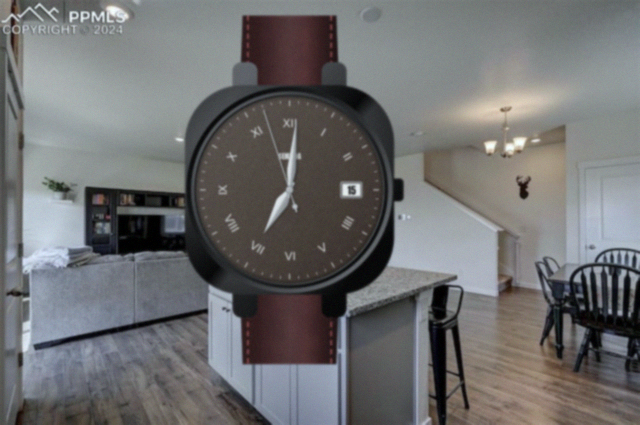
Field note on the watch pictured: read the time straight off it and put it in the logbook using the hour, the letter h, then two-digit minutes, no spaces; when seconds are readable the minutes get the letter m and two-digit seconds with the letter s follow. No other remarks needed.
7h00m57s
